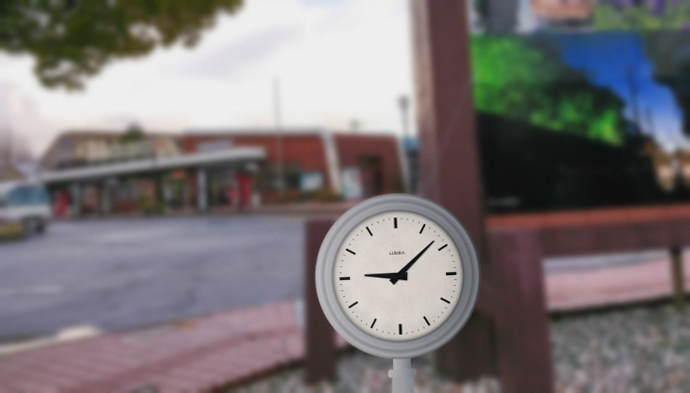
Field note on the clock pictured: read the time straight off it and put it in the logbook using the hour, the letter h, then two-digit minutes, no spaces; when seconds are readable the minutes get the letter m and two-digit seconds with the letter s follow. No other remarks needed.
9h08
